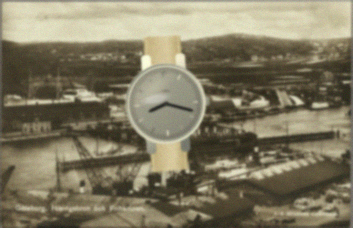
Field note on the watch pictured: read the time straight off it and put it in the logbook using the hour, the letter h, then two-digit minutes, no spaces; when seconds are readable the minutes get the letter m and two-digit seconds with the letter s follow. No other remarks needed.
8h18
